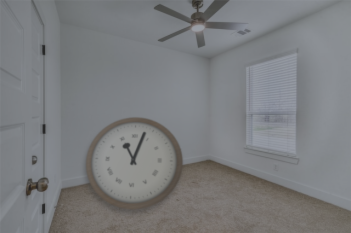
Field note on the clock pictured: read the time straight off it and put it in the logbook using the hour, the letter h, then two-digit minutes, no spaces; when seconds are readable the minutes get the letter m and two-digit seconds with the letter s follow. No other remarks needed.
11h03
